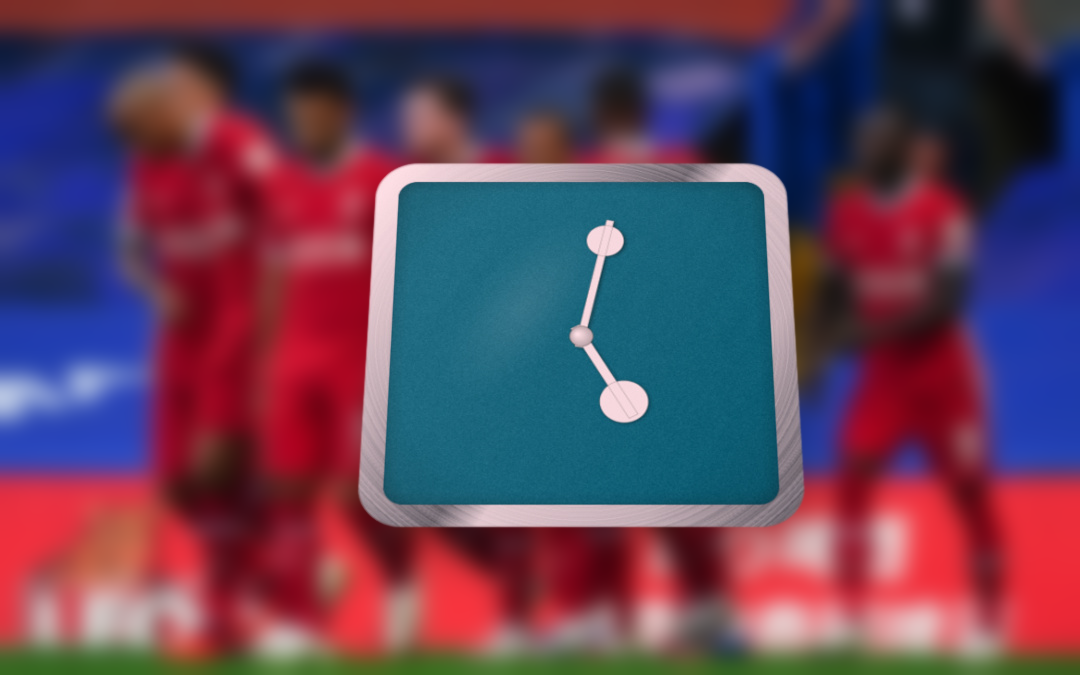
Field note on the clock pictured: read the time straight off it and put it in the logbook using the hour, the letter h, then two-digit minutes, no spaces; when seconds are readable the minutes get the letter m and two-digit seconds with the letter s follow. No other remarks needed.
5h02
